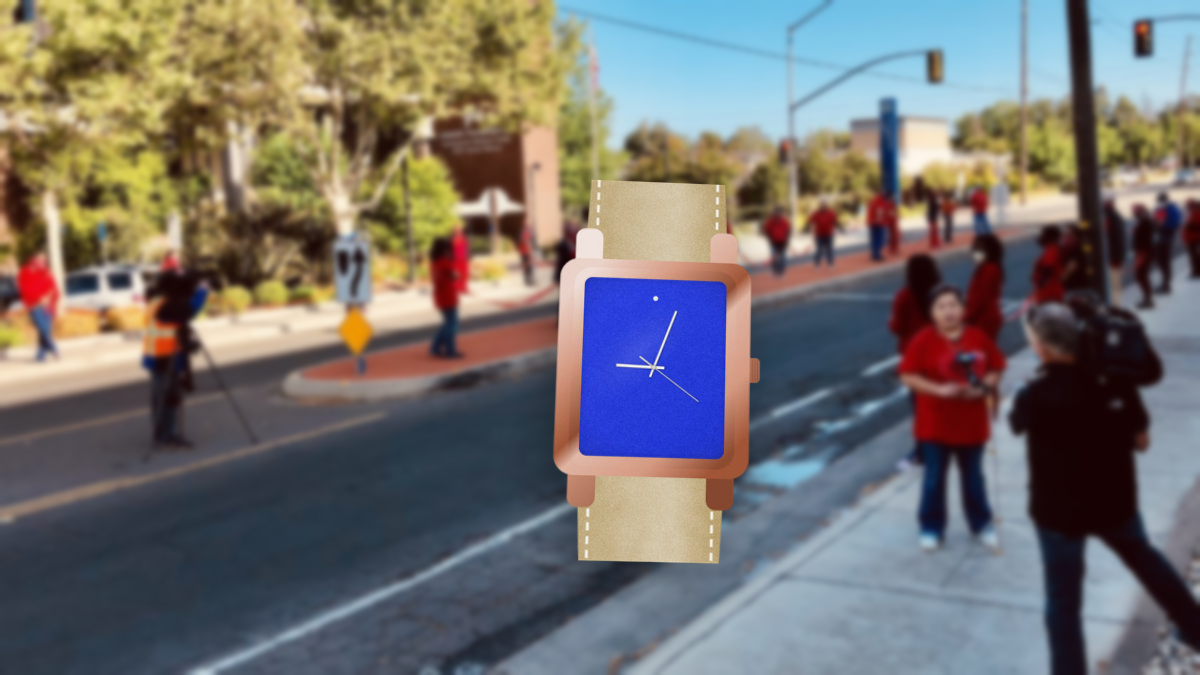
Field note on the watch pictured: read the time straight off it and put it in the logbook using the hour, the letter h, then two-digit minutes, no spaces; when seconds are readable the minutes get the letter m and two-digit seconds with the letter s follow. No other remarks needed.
9h03m21s
